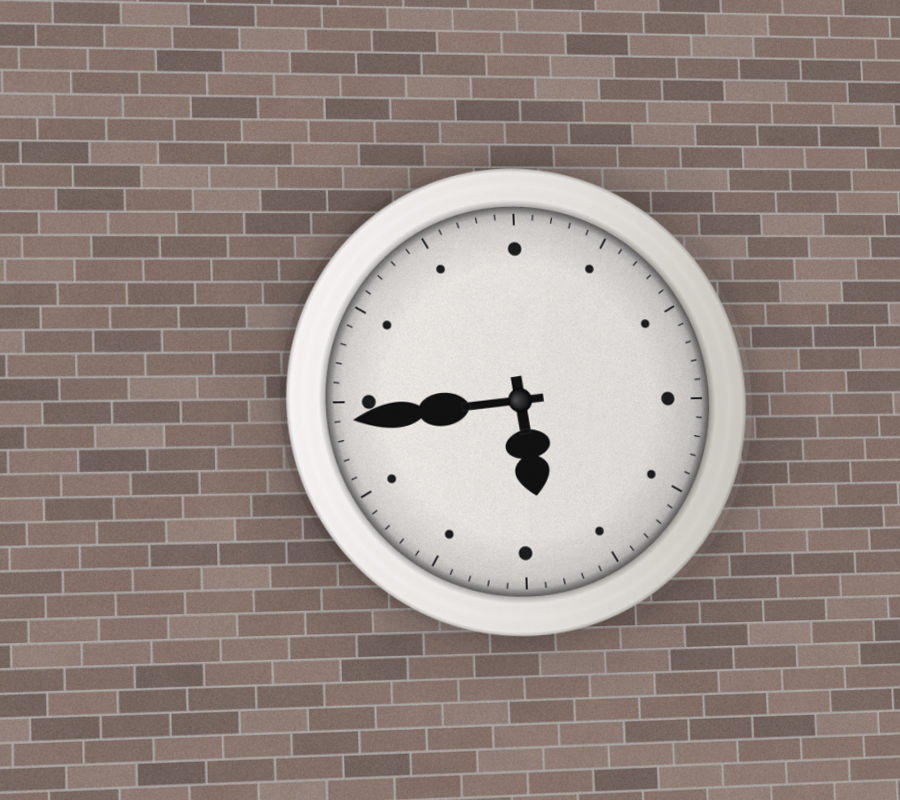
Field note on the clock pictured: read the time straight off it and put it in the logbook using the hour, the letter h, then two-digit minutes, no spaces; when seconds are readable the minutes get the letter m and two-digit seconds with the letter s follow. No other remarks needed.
5h44
